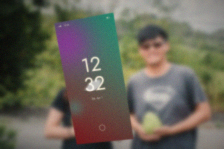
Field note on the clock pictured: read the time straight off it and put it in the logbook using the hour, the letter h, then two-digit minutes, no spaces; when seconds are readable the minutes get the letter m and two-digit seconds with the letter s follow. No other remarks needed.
12h32
